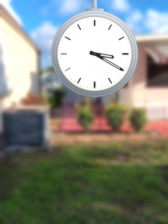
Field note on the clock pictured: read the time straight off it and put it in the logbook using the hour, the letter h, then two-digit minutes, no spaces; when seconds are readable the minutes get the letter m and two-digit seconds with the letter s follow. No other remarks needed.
3h20
